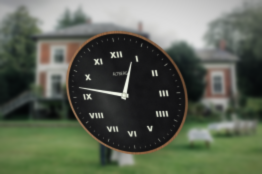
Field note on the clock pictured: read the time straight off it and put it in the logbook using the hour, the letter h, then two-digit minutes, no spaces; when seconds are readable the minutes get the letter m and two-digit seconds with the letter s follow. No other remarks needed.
12h47
